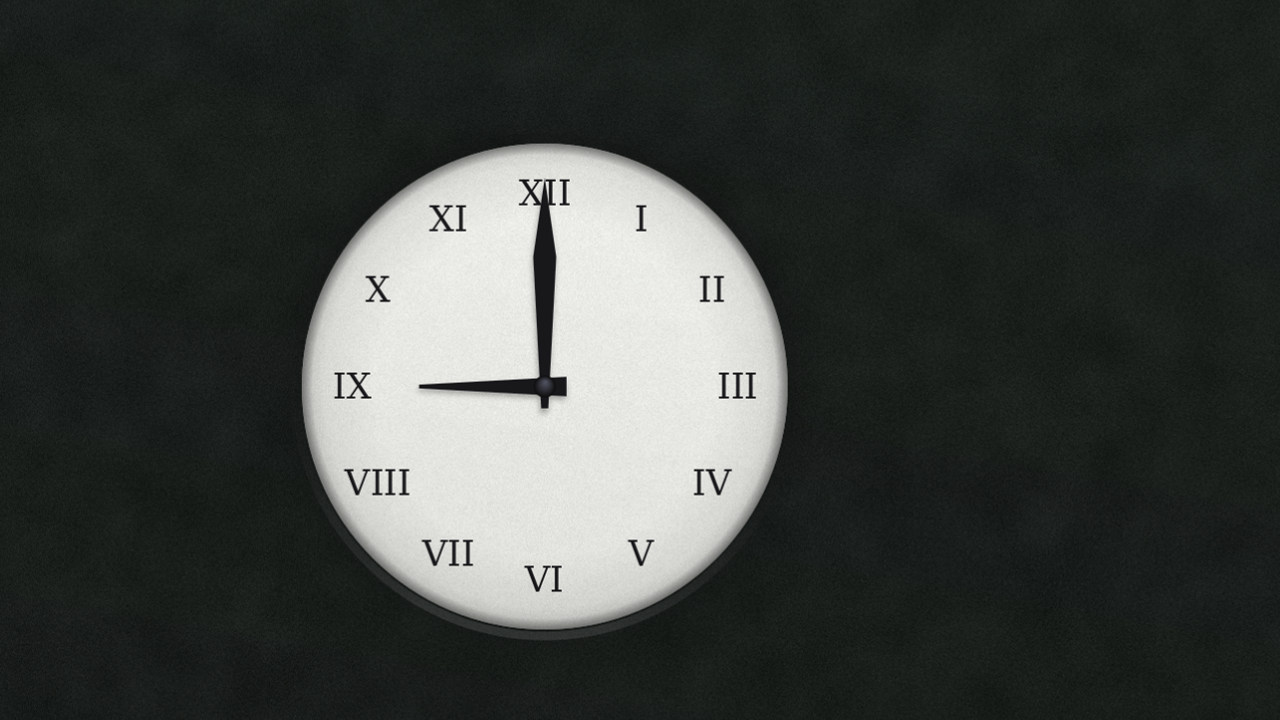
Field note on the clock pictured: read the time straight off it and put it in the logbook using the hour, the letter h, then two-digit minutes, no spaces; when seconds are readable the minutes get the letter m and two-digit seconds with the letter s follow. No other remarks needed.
9h00
